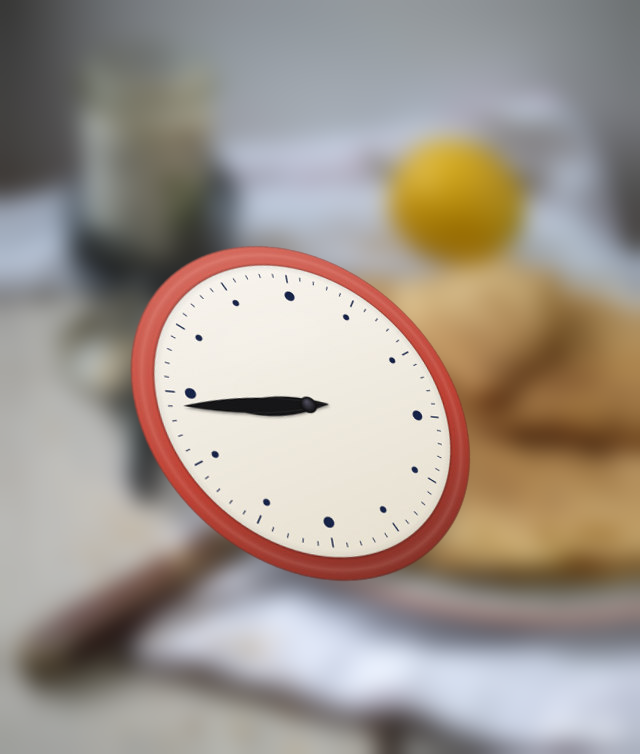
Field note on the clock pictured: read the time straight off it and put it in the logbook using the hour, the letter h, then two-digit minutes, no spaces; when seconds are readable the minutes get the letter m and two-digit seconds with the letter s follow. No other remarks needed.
8h44
